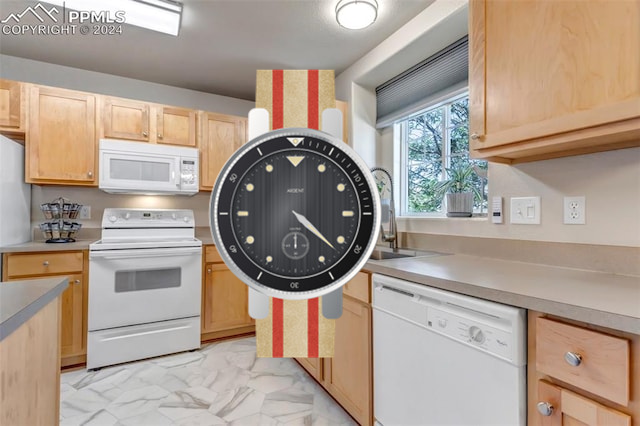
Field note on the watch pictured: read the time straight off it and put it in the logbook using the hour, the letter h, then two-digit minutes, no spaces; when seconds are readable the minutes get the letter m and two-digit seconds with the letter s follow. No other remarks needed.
4h22
